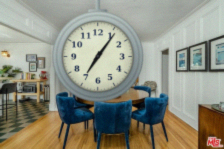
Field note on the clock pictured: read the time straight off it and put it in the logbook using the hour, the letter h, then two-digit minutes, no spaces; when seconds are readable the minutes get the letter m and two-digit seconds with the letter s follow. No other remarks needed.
7h06
